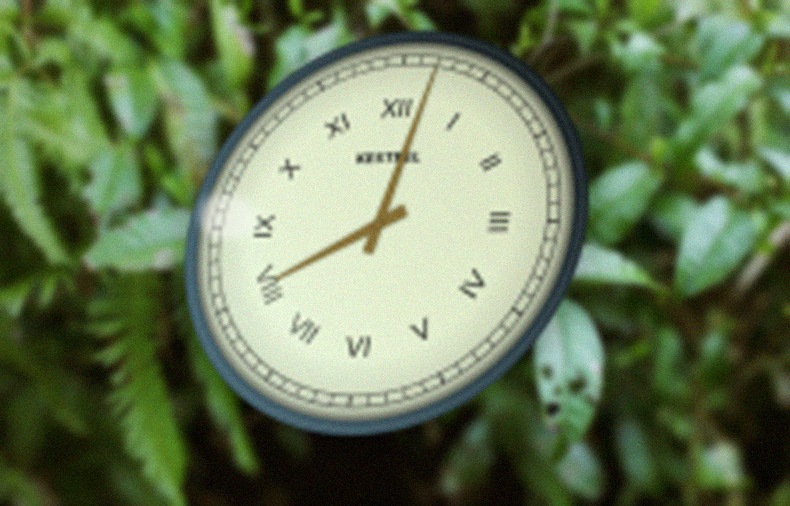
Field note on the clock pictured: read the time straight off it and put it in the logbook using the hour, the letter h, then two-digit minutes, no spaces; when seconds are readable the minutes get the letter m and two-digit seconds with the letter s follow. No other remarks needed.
8h02
